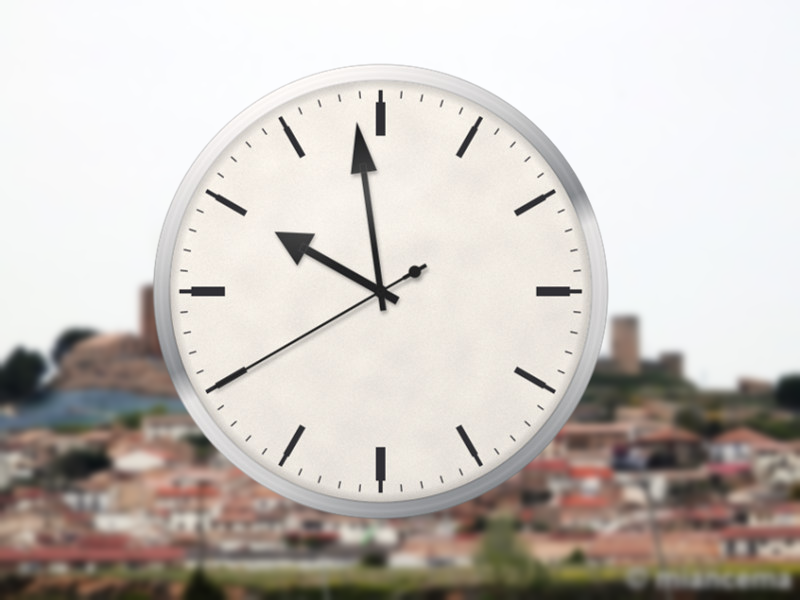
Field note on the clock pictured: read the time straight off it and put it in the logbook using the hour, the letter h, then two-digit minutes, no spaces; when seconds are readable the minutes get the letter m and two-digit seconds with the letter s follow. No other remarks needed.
9h58m40s
